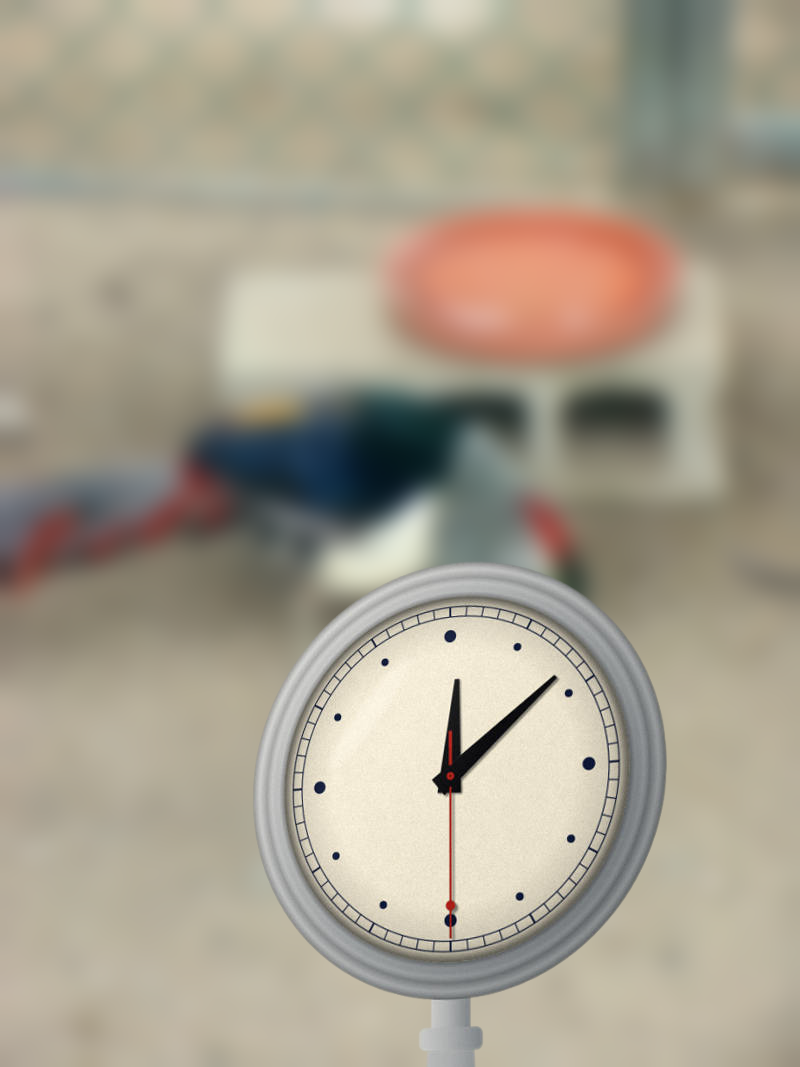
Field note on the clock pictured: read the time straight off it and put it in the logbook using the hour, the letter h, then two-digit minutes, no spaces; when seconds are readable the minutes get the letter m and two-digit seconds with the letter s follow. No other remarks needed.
12h08m30s
